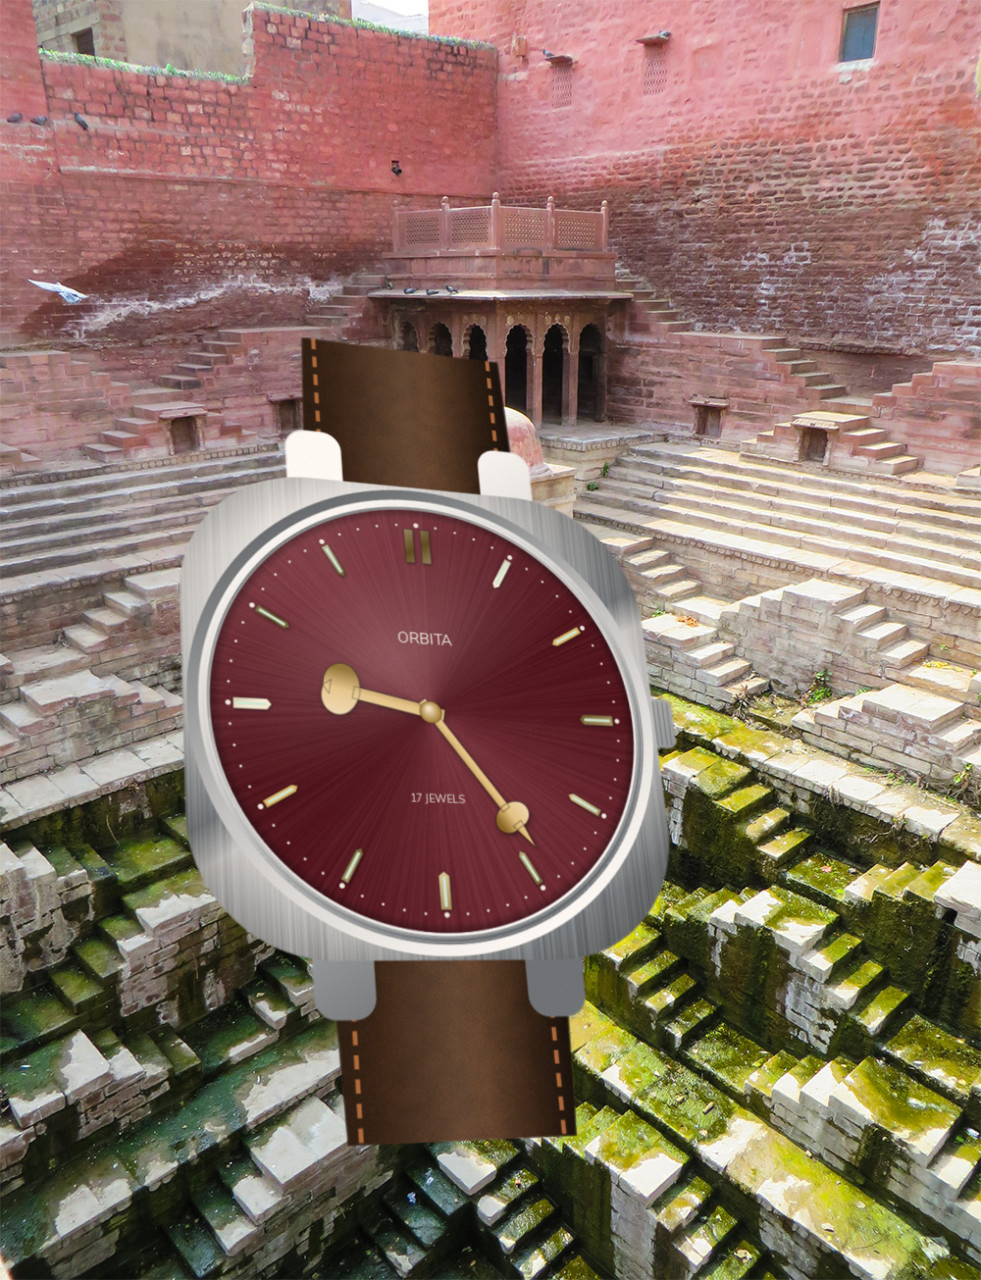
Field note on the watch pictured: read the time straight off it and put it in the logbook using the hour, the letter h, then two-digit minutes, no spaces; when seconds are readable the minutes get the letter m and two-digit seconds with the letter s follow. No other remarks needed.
9h24
